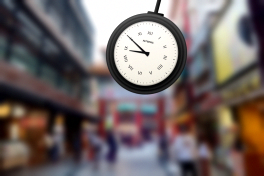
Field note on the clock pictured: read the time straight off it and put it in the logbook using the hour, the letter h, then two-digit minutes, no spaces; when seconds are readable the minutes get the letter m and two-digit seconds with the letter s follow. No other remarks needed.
8h50
